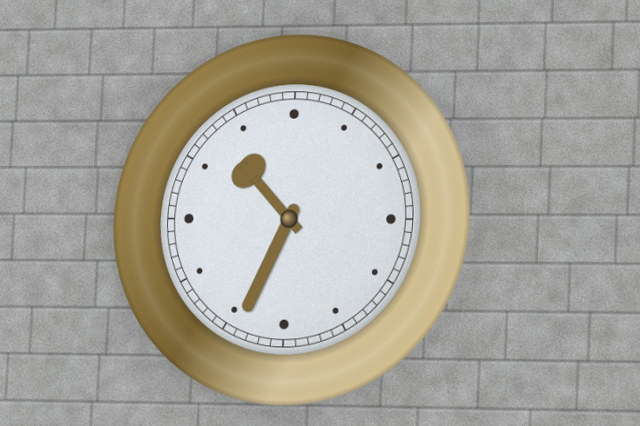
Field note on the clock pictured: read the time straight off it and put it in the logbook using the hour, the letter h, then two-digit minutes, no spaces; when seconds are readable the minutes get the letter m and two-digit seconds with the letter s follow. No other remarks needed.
10h34
